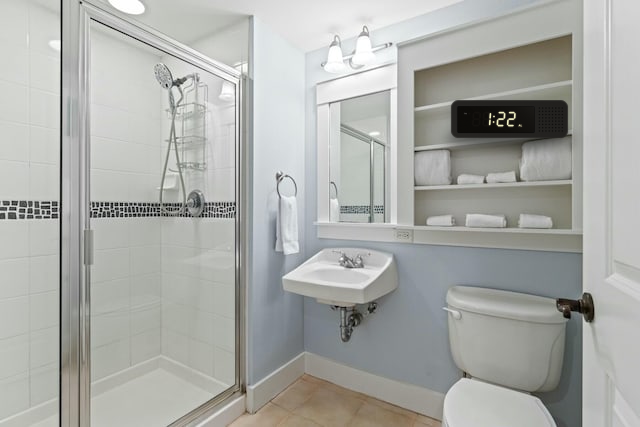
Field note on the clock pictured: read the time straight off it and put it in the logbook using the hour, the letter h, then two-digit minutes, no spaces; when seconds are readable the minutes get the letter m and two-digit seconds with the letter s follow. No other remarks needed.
1h22
